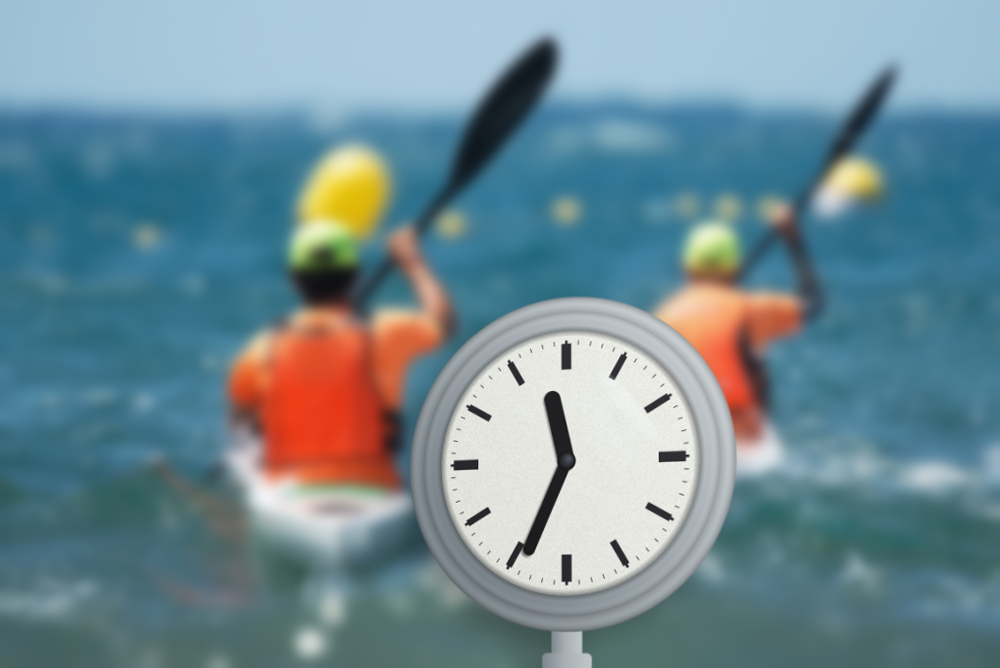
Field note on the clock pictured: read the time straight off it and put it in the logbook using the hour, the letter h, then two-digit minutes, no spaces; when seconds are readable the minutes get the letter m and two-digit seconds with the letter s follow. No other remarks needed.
11h34
